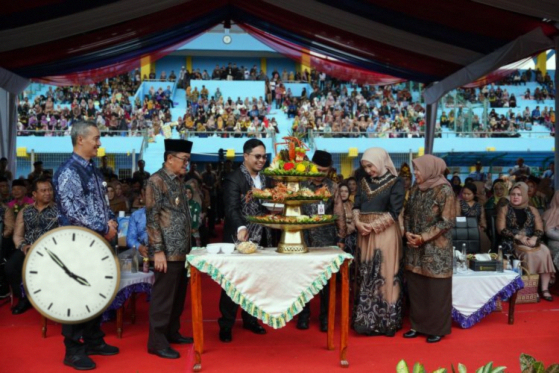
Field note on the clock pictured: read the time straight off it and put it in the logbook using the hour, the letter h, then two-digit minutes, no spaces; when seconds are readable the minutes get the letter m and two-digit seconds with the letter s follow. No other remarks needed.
3h52
